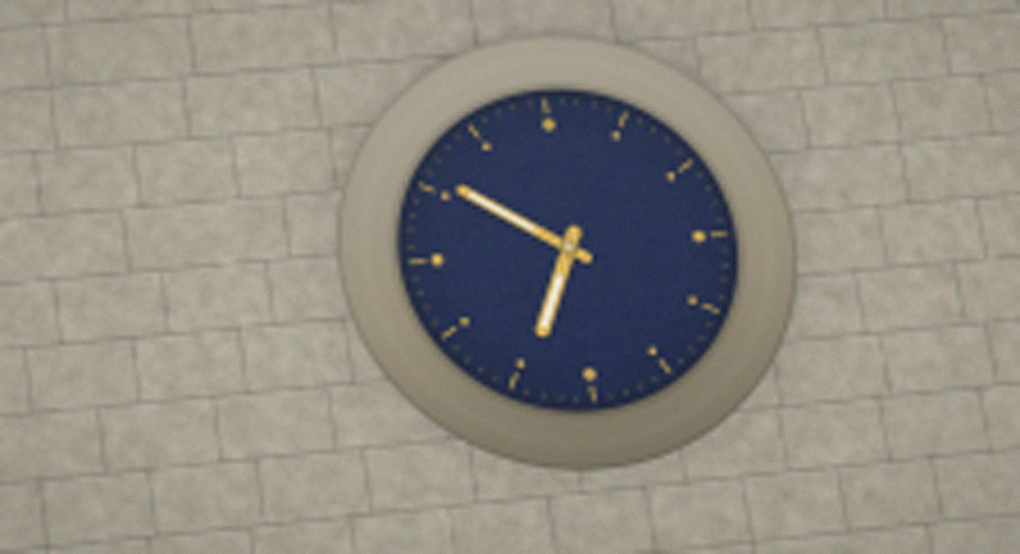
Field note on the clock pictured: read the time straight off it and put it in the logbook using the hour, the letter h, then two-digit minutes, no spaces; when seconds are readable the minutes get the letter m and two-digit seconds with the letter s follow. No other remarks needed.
6h51
